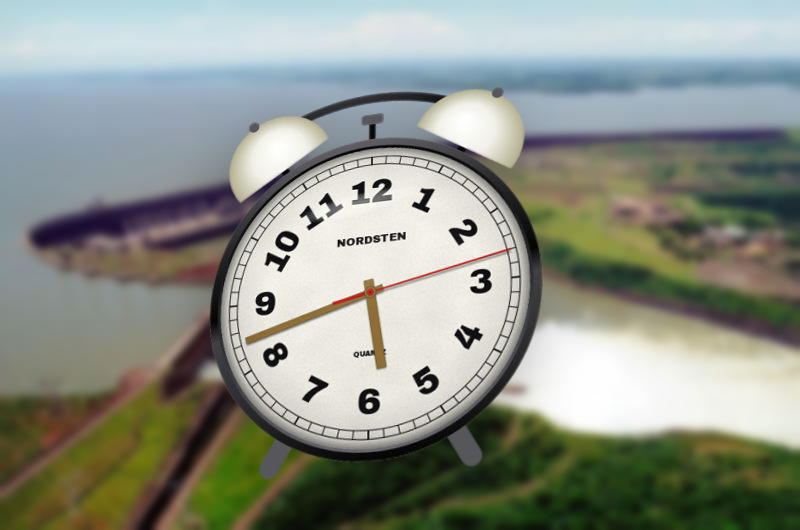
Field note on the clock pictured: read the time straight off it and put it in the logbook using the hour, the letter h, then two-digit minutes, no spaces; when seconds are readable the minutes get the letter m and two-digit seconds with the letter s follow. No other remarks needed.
5h42m13s
